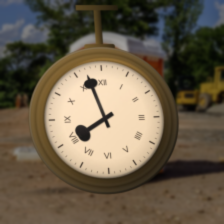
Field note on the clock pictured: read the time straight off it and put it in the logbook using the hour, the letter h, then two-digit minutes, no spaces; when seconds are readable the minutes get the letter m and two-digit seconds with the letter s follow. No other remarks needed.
7h57
